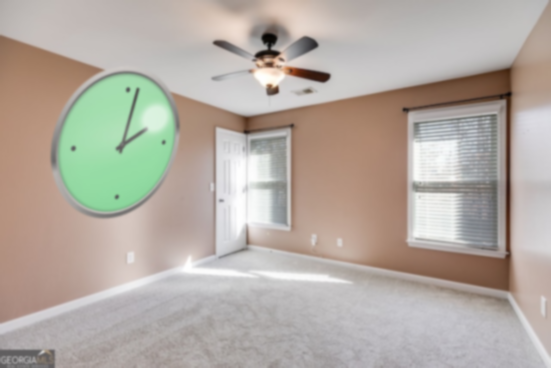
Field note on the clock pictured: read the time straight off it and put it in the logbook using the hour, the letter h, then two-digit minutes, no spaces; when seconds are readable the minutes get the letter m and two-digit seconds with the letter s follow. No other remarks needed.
2h02
